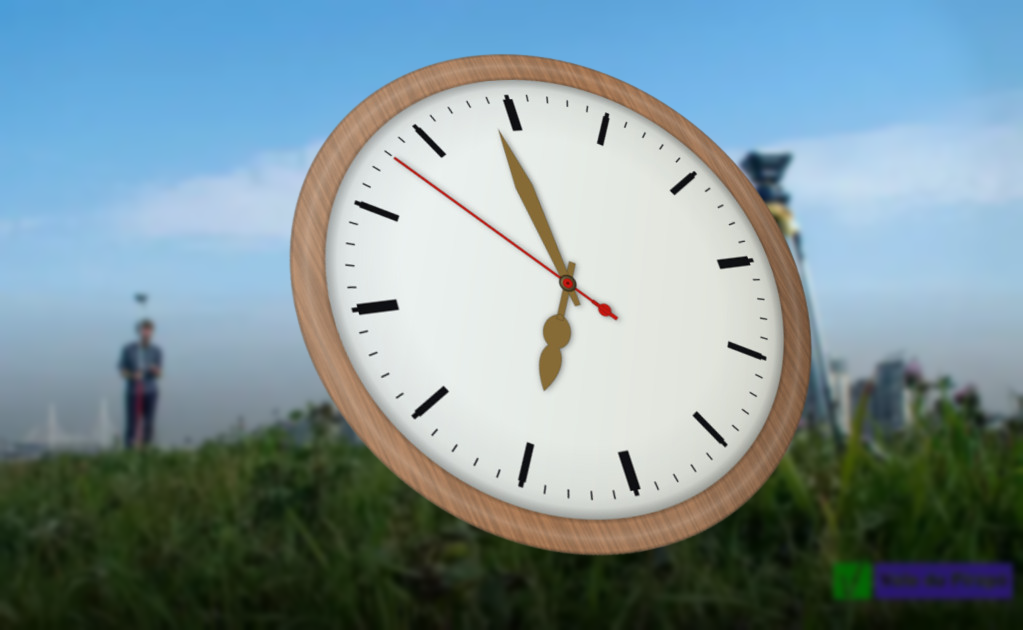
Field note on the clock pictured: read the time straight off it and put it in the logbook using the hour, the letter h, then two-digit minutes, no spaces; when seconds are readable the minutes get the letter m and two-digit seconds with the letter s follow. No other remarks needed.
6h58m53s
